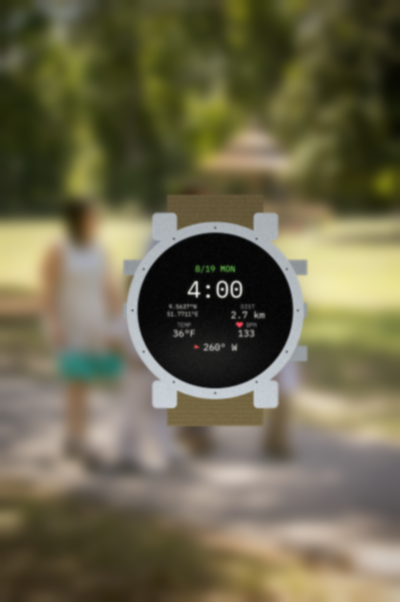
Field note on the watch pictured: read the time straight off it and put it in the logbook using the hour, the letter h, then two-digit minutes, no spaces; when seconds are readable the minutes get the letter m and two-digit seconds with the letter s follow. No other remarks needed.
4h00
